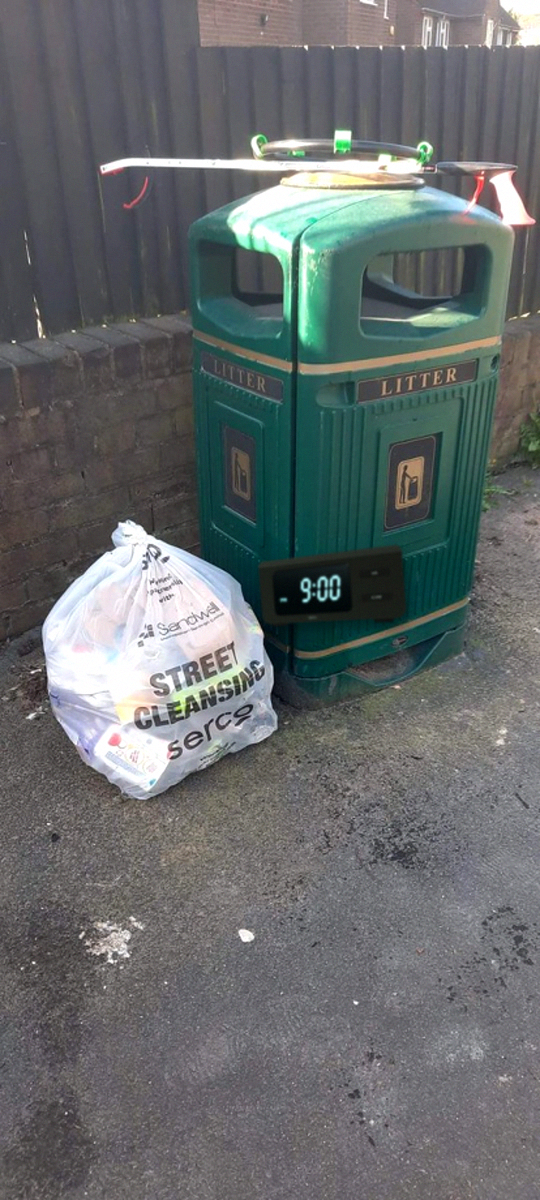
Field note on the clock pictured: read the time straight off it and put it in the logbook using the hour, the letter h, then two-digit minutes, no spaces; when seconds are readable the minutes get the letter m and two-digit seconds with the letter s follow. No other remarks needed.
9h00
